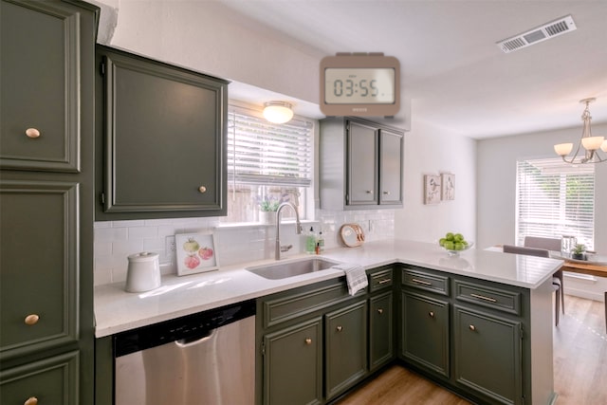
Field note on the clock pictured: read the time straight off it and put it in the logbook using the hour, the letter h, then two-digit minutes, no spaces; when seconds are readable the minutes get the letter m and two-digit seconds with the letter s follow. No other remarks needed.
3h55
